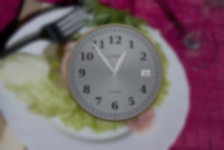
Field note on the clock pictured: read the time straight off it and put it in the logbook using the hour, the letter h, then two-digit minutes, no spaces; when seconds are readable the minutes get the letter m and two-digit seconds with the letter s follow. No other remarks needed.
12h54
